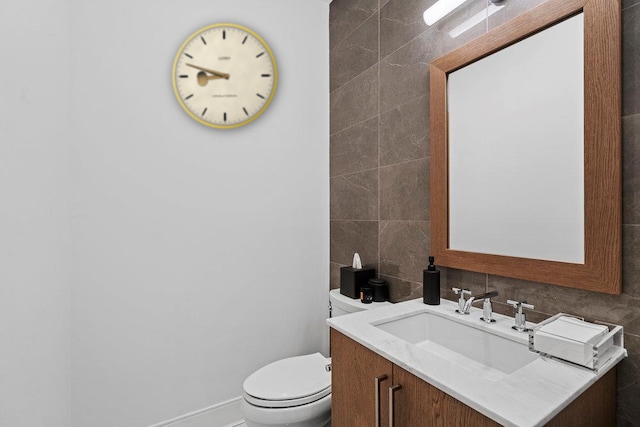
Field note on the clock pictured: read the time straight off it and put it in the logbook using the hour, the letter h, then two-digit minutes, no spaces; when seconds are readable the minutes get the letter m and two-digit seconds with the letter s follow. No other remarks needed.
8h48
